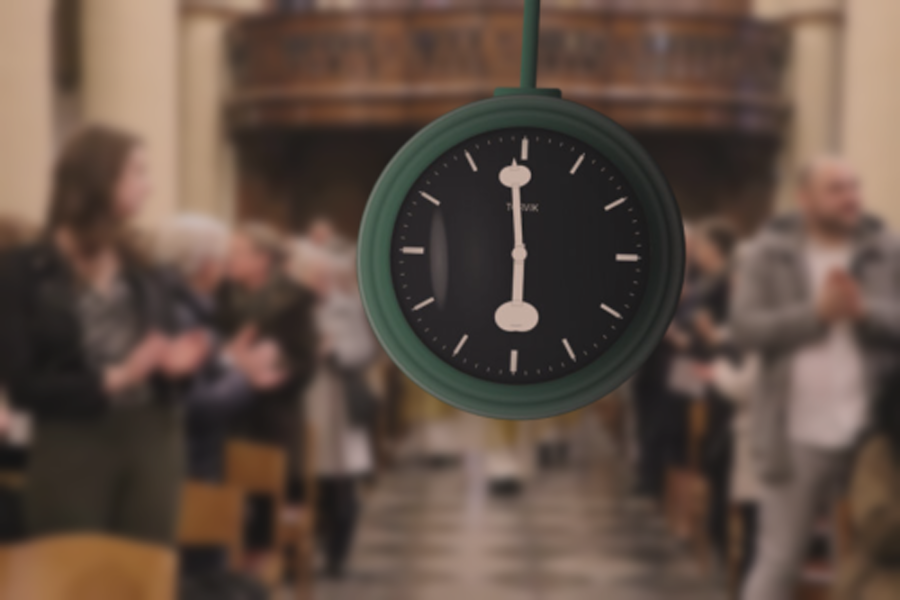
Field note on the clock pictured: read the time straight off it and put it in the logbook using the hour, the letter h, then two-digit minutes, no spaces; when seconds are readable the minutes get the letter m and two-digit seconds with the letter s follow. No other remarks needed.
5h59
